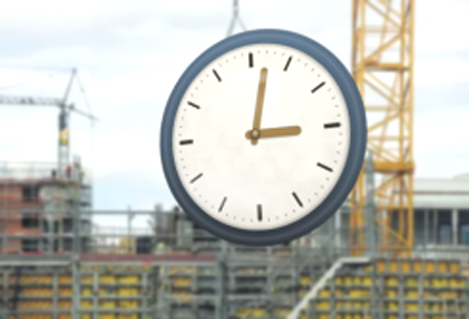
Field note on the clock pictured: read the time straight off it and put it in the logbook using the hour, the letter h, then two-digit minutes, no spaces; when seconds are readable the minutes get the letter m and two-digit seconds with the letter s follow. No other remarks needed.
3h02
